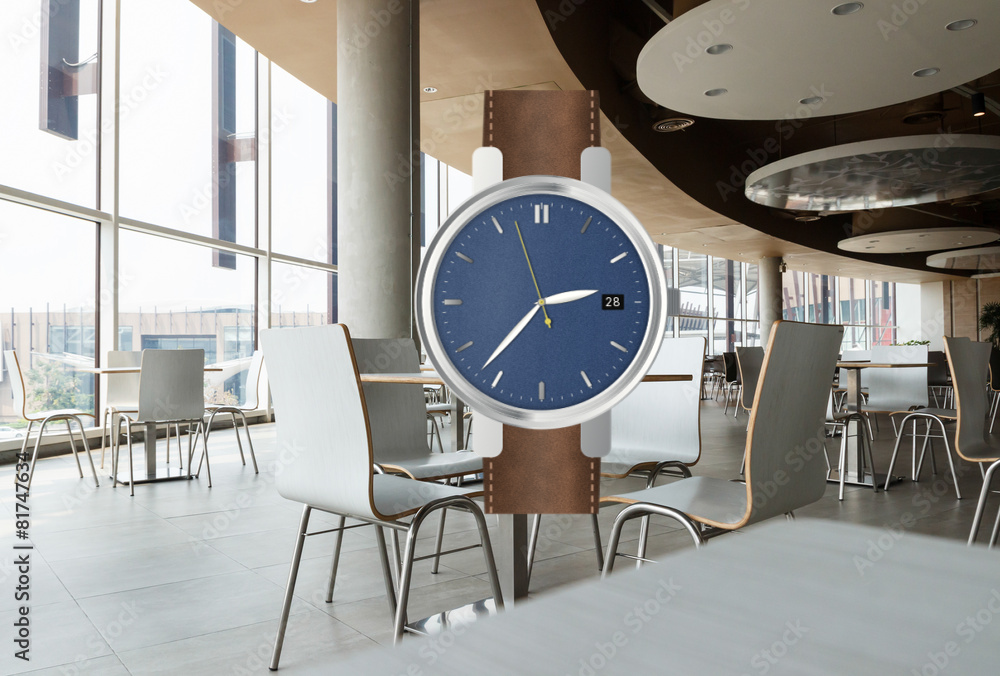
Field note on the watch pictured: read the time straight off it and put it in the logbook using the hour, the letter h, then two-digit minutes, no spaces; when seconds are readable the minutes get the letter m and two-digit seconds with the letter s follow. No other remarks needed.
2h36m57s
